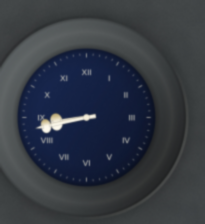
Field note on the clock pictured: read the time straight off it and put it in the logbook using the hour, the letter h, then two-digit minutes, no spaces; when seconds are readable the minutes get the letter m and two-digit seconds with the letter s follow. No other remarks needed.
8h43
